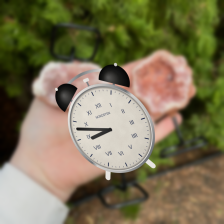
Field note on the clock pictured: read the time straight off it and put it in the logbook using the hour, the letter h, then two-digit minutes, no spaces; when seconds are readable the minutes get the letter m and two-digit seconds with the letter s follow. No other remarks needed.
8h48
